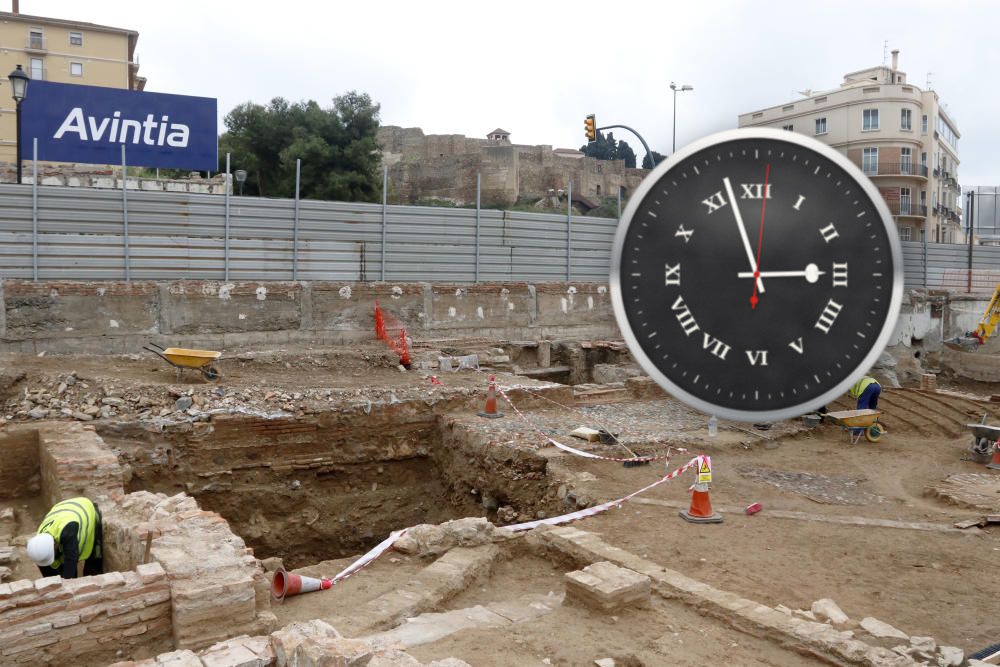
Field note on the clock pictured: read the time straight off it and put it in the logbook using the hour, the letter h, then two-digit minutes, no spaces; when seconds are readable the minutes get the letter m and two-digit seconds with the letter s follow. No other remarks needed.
2h57m01s
